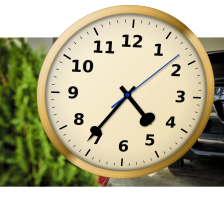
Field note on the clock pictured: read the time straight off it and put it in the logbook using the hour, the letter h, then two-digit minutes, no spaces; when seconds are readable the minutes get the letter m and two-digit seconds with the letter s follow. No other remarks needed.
4h36m08s
